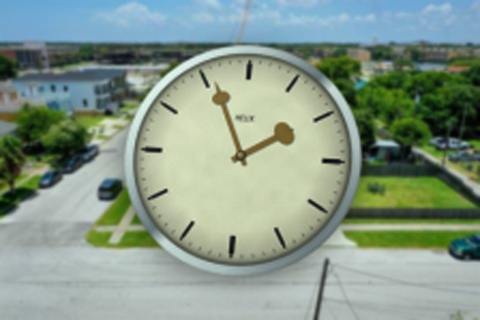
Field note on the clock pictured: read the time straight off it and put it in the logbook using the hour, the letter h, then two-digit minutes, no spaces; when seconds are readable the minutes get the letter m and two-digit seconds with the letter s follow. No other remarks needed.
1h56
